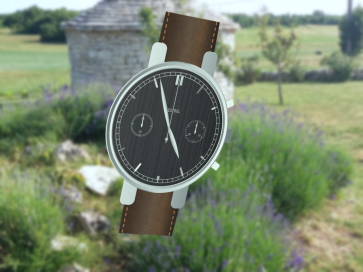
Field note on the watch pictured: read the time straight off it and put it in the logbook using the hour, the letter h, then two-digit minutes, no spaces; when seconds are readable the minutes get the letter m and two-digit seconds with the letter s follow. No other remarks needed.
4h56
